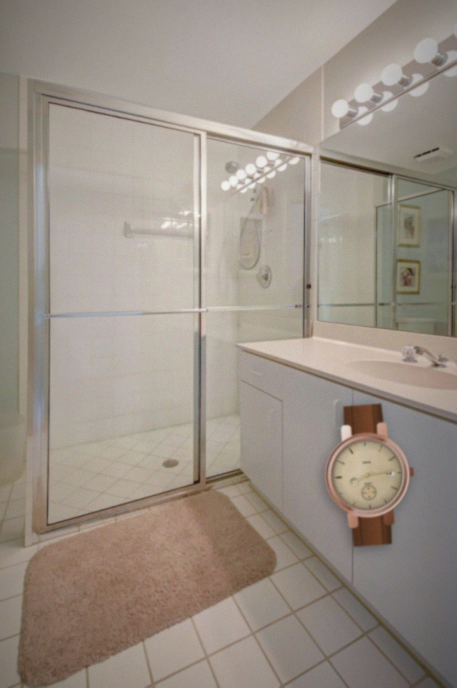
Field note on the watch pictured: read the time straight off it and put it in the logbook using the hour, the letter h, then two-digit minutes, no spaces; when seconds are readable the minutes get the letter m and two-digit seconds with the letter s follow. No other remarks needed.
8h14
